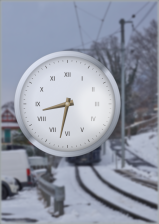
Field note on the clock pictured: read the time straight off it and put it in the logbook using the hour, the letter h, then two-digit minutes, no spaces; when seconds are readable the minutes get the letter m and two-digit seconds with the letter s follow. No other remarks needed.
8h32
